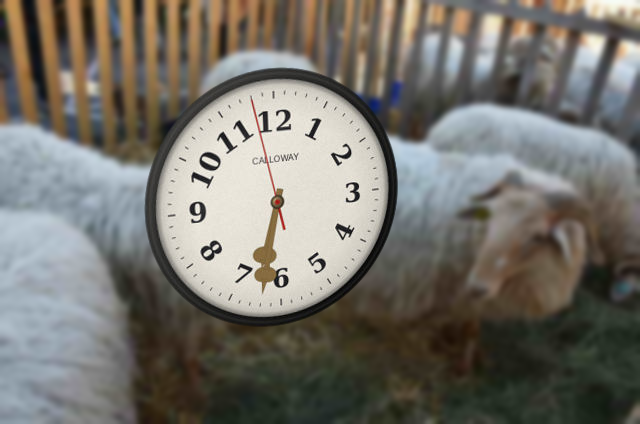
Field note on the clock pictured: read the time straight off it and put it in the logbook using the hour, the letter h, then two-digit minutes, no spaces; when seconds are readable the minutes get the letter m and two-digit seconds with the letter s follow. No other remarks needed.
6h31m58s
